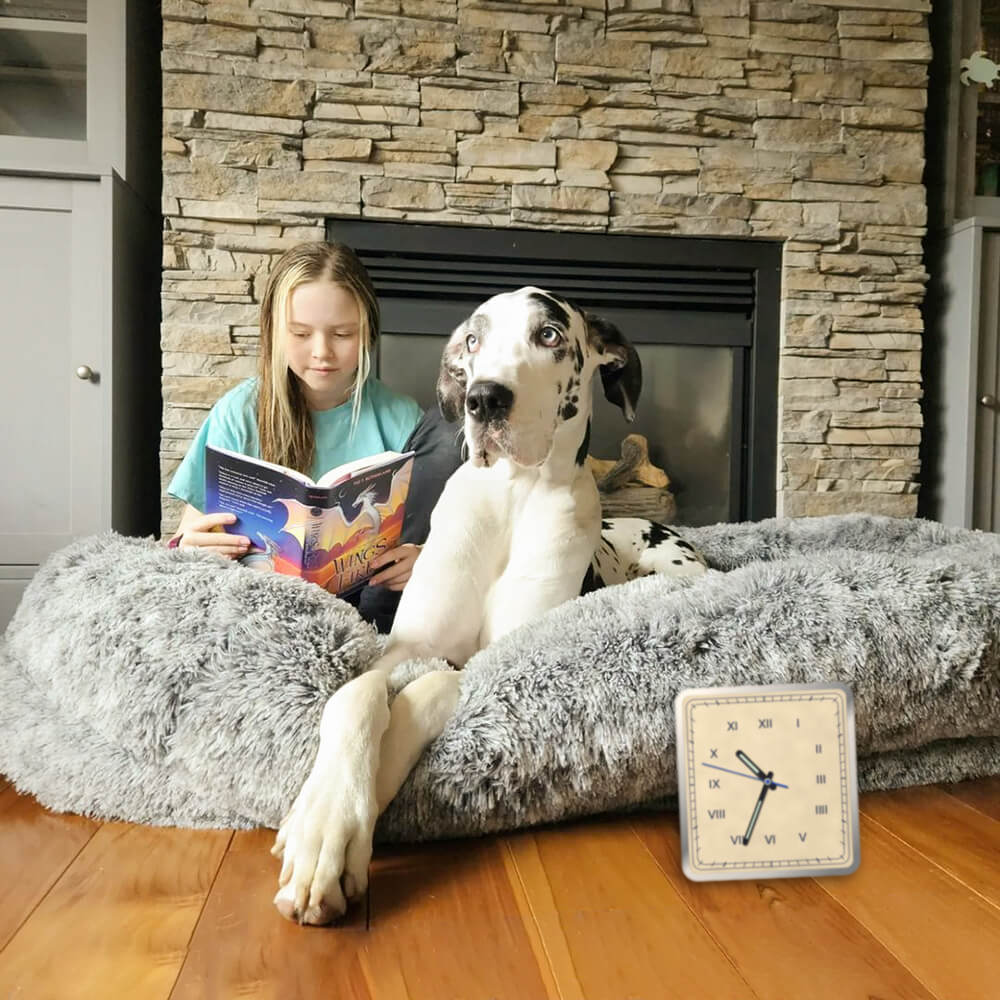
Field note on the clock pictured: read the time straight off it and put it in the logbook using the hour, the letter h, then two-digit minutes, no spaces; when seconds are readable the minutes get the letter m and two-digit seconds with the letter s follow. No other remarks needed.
10h33m48s
